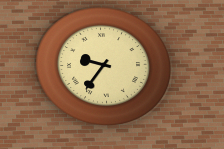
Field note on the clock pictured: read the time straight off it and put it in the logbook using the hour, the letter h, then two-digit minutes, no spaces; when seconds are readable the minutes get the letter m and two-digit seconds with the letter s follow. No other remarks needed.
9h36
